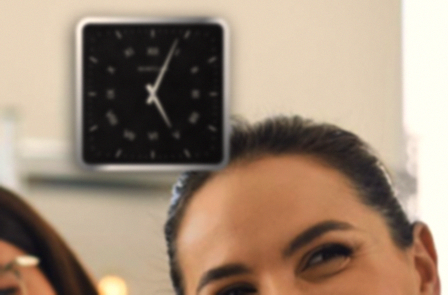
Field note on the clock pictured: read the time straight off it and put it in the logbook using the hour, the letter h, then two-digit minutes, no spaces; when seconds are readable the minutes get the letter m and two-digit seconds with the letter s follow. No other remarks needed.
5h04
